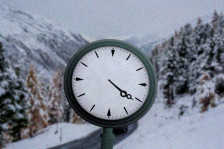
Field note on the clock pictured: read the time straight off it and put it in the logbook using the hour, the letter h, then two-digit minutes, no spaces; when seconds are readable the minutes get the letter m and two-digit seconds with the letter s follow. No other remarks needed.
4h21
